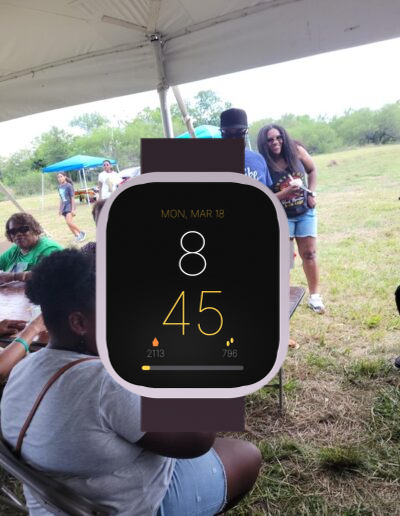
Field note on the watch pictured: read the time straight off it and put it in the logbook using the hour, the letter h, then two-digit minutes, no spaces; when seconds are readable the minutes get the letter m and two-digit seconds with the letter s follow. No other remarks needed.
8h45
